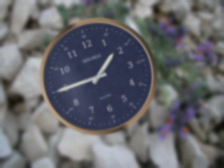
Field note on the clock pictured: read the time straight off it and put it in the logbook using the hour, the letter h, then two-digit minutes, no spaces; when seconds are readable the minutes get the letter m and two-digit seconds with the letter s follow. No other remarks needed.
1h45
